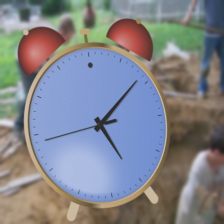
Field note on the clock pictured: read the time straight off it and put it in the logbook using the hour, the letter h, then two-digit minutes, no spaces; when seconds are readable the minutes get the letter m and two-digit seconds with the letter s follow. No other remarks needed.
5h08m44s
